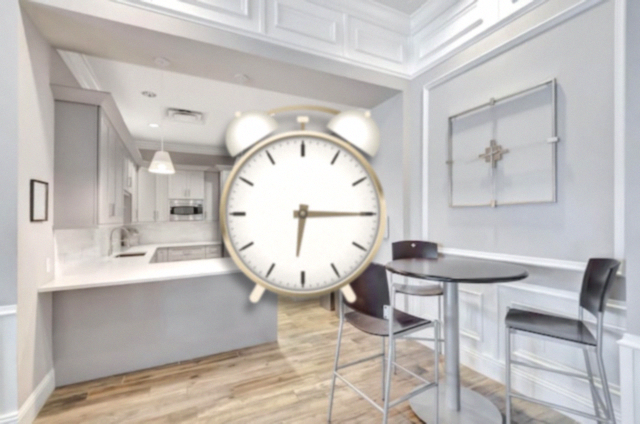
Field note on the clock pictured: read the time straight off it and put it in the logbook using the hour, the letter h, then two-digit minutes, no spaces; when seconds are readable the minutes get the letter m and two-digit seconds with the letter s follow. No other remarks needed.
6h15
